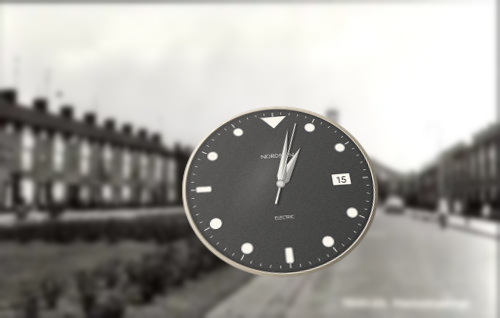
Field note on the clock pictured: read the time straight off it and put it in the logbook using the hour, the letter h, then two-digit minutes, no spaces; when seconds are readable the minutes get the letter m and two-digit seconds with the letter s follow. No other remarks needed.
1h02m03s
